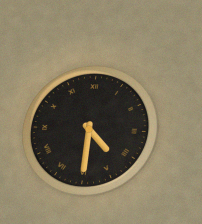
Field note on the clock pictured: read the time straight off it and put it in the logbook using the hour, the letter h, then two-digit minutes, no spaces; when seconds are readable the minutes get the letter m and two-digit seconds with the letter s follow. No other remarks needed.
4h30
